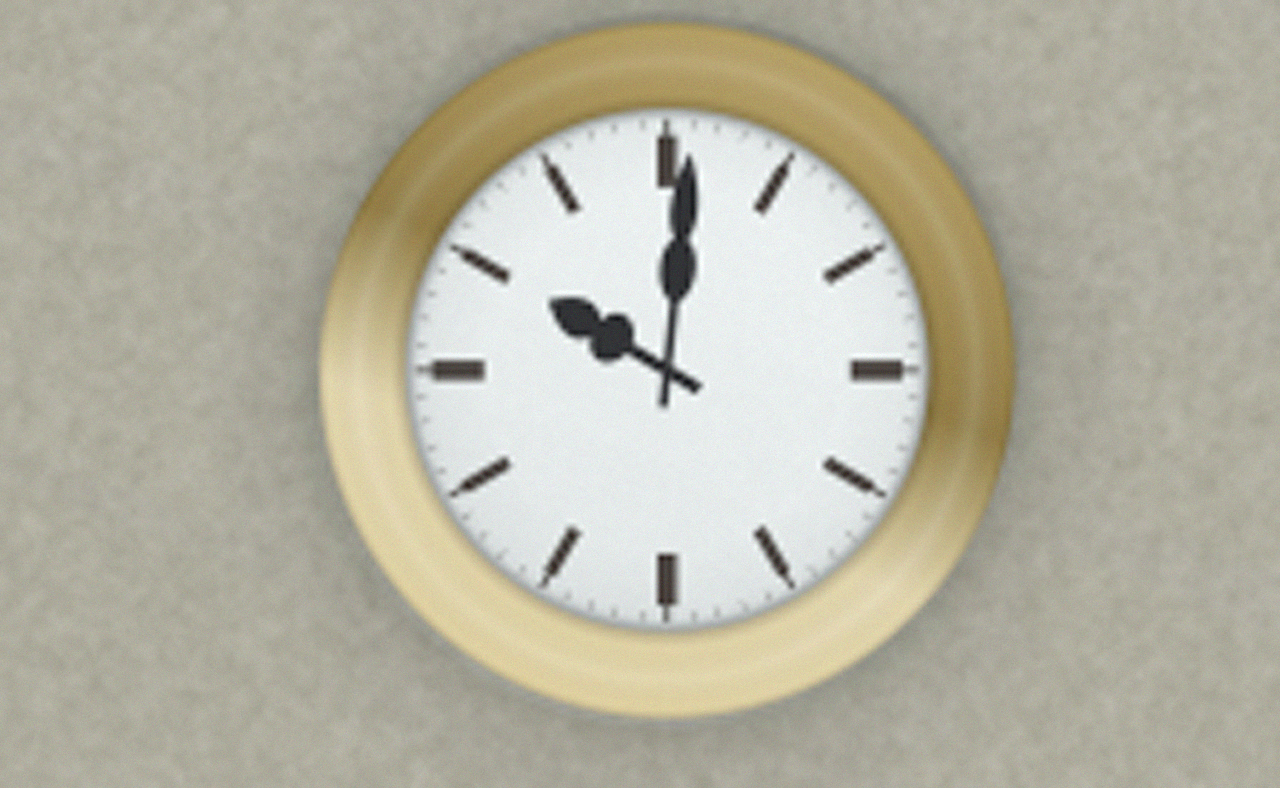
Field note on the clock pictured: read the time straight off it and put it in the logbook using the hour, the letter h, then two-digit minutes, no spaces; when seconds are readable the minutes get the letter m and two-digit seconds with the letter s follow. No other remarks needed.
10h01
